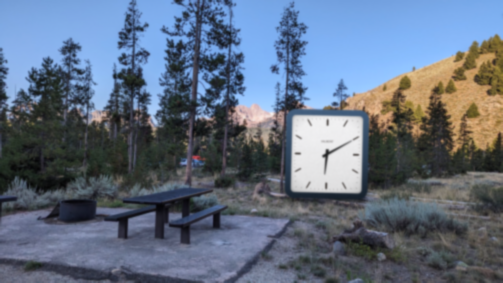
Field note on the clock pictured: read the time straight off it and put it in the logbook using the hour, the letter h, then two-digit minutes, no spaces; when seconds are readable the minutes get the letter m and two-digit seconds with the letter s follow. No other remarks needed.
6h10
